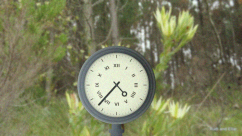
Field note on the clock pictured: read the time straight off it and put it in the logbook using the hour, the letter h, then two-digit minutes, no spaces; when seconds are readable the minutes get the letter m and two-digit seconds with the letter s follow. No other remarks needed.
4h37
